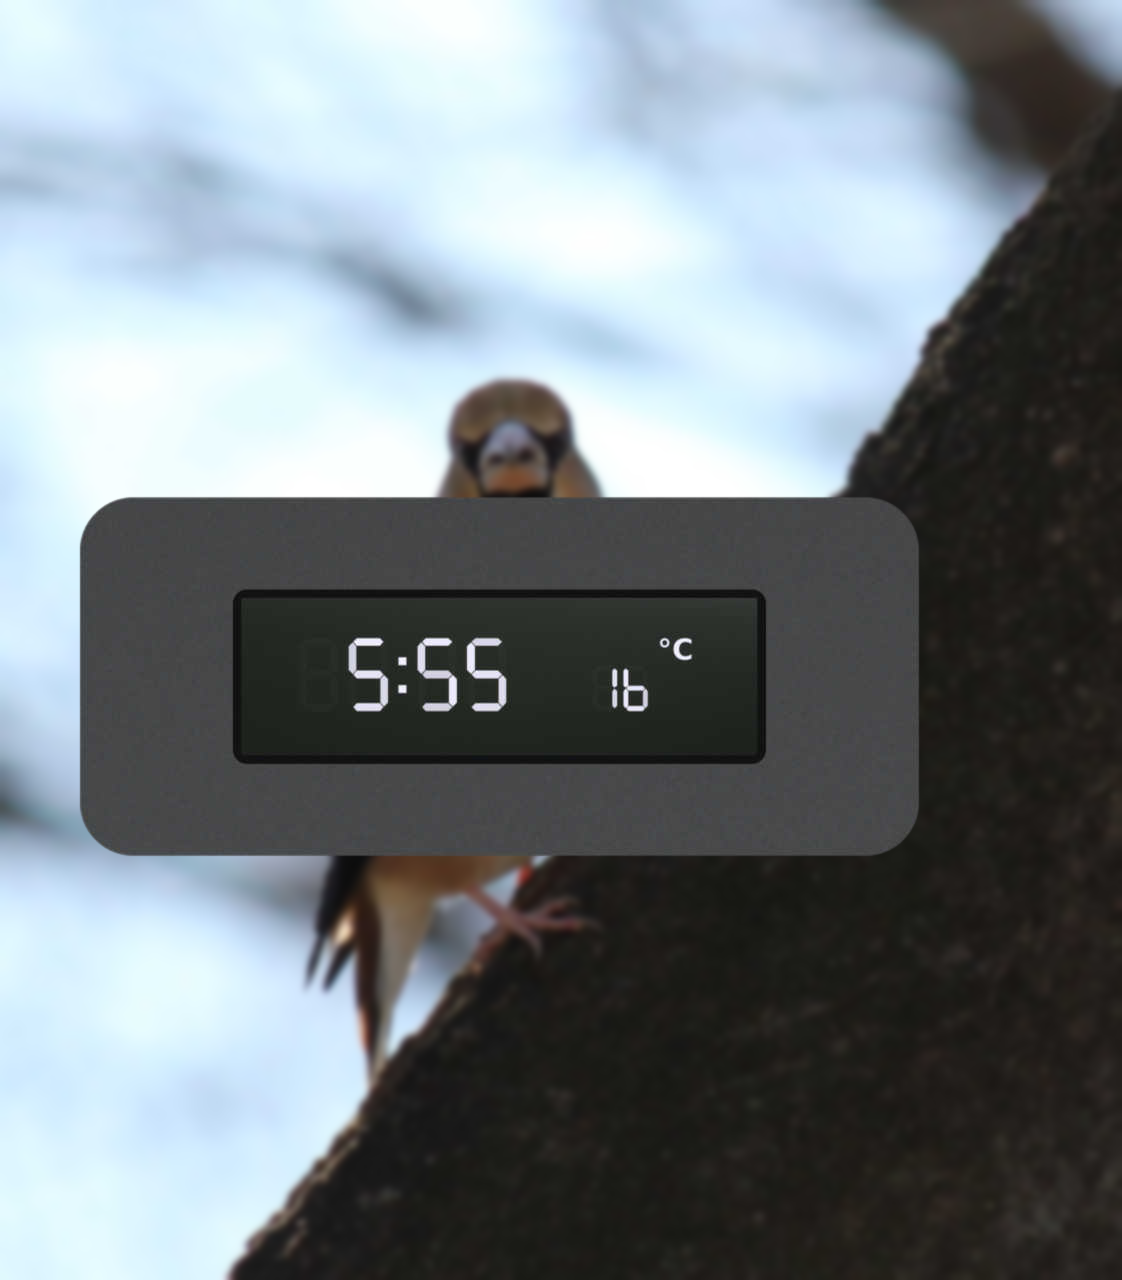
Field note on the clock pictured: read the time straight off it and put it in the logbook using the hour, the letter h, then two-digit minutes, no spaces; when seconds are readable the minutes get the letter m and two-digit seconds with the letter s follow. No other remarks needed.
5h55
